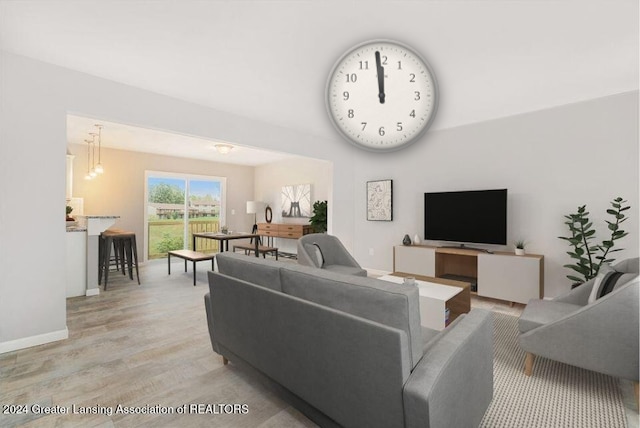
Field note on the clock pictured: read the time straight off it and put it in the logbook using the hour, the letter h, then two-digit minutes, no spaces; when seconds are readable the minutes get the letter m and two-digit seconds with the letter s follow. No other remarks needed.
11h59
